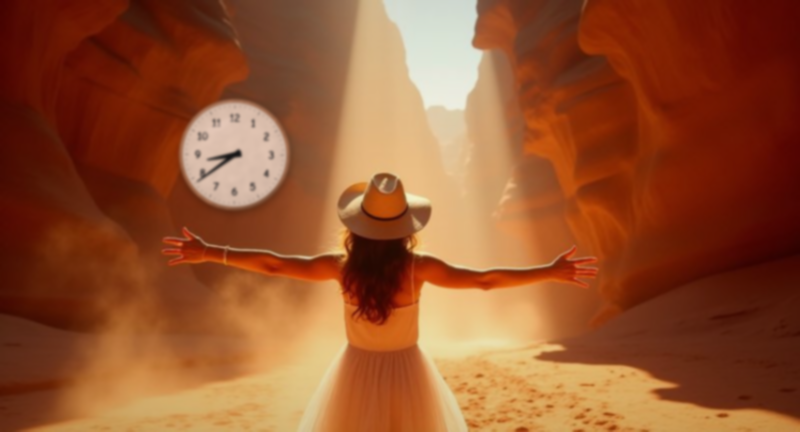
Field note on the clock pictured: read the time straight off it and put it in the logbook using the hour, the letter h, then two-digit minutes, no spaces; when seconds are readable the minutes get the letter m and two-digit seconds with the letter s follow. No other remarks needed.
8h39
